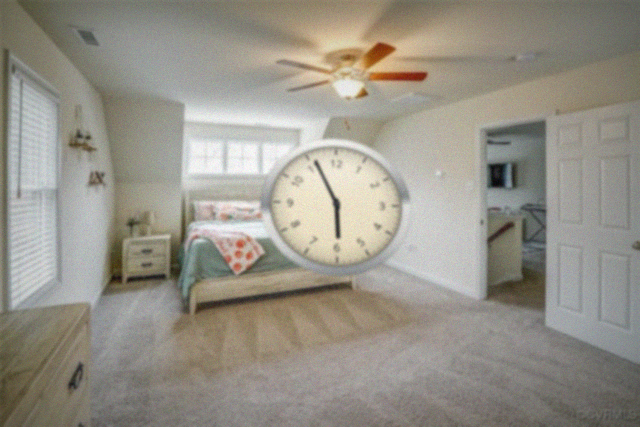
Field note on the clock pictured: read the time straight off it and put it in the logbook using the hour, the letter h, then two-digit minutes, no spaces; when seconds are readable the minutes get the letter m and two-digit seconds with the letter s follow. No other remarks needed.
5h56
